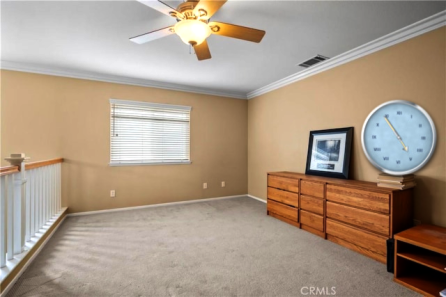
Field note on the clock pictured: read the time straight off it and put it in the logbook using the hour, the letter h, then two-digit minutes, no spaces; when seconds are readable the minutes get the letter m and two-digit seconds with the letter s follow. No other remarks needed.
4h54
